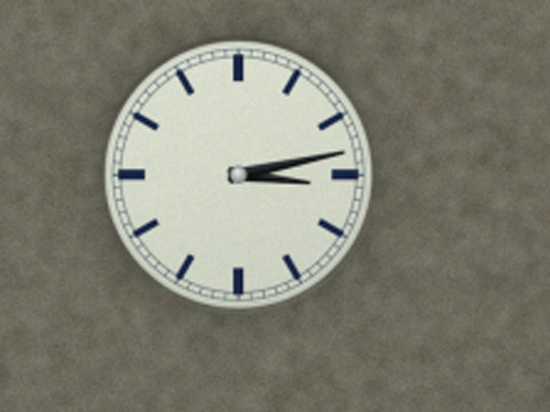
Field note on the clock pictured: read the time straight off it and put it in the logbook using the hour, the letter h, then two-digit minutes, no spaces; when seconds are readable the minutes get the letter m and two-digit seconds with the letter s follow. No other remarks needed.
3h13
